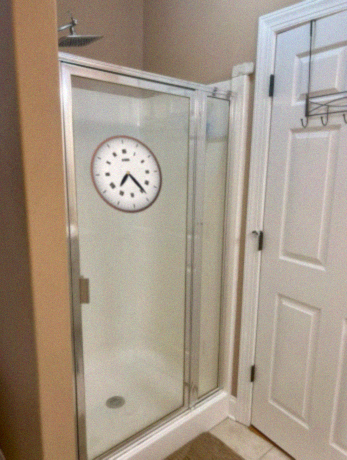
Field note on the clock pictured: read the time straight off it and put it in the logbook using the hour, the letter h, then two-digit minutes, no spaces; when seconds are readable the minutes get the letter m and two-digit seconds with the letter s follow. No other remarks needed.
7h24
